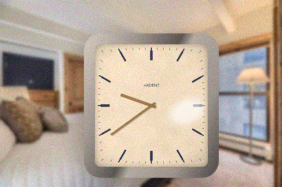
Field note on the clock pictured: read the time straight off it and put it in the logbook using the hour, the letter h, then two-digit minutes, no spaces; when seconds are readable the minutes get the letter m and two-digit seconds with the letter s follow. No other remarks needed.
9h39
